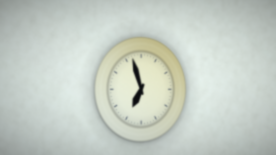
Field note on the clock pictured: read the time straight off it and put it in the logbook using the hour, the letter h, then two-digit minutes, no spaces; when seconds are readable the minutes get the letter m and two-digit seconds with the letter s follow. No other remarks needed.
6h57
